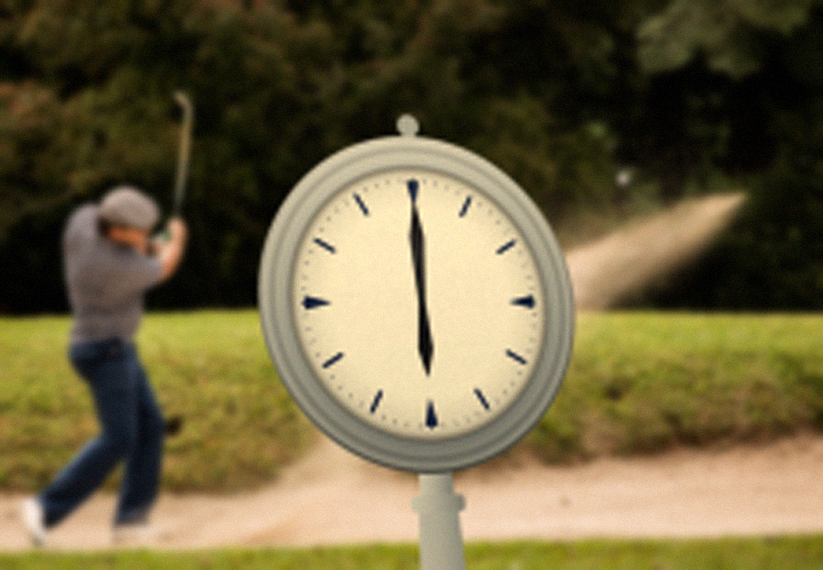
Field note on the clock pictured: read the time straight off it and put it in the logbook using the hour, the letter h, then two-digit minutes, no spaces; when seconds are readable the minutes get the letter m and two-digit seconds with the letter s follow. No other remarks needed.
6h00
